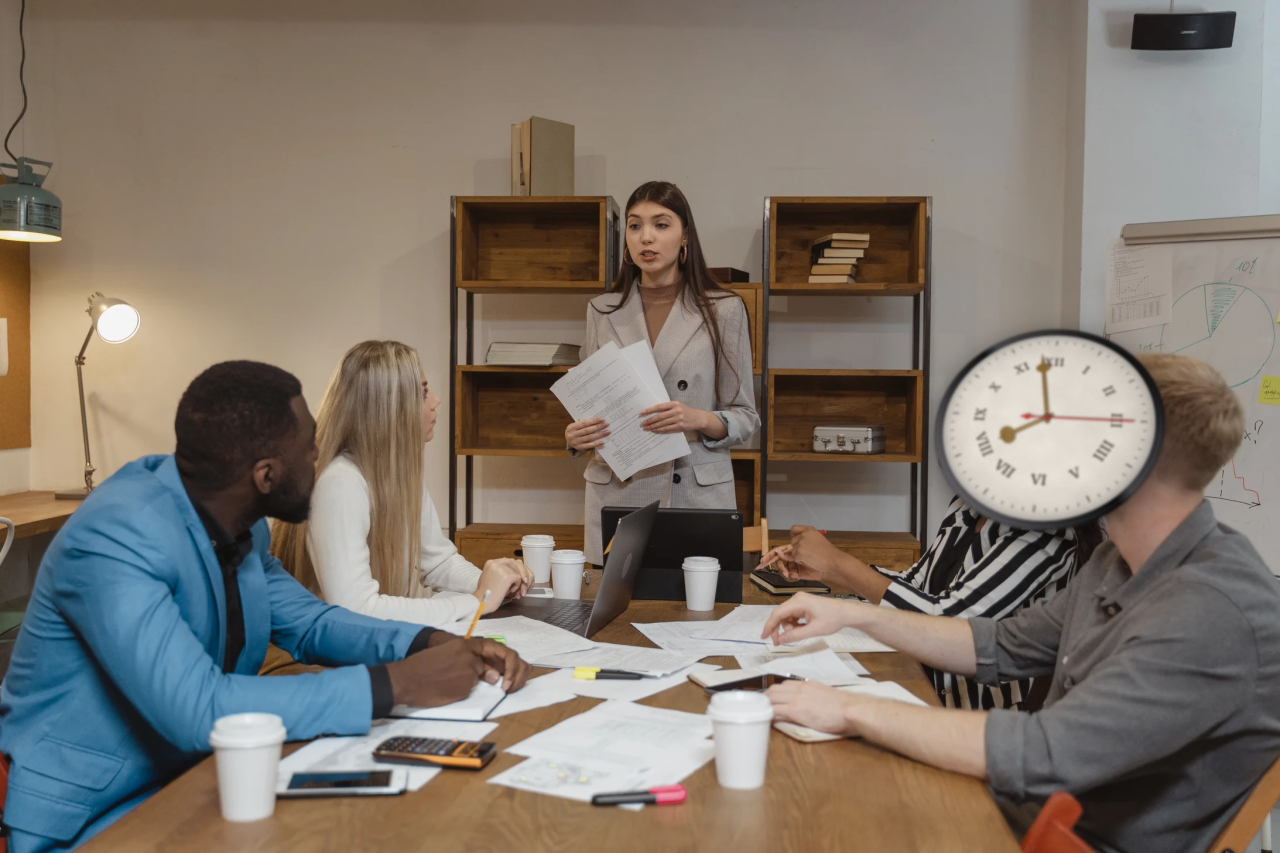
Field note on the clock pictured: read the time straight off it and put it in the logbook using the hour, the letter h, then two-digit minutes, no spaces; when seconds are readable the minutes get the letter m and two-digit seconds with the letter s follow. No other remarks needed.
7h58m15s
